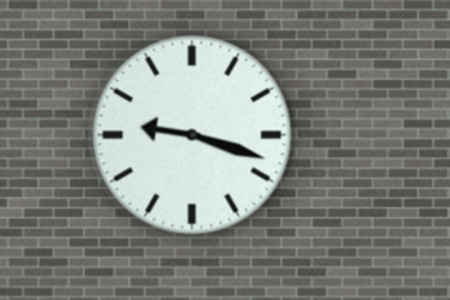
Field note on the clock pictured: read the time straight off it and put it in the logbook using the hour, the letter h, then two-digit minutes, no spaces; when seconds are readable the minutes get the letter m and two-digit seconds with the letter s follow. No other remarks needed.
9h18
